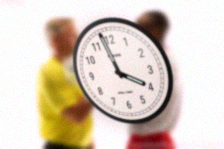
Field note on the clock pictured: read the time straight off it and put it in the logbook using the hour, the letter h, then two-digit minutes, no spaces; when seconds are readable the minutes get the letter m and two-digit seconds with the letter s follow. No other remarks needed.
3h58
